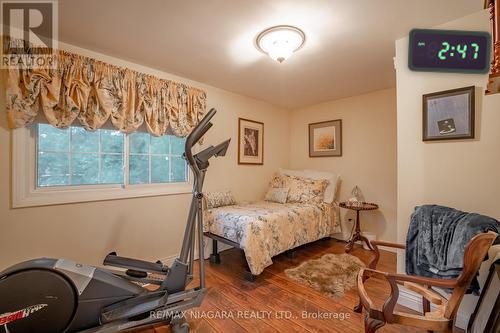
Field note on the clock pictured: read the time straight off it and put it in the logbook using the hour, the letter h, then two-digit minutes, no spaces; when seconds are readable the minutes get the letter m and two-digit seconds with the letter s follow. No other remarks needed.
2h47
